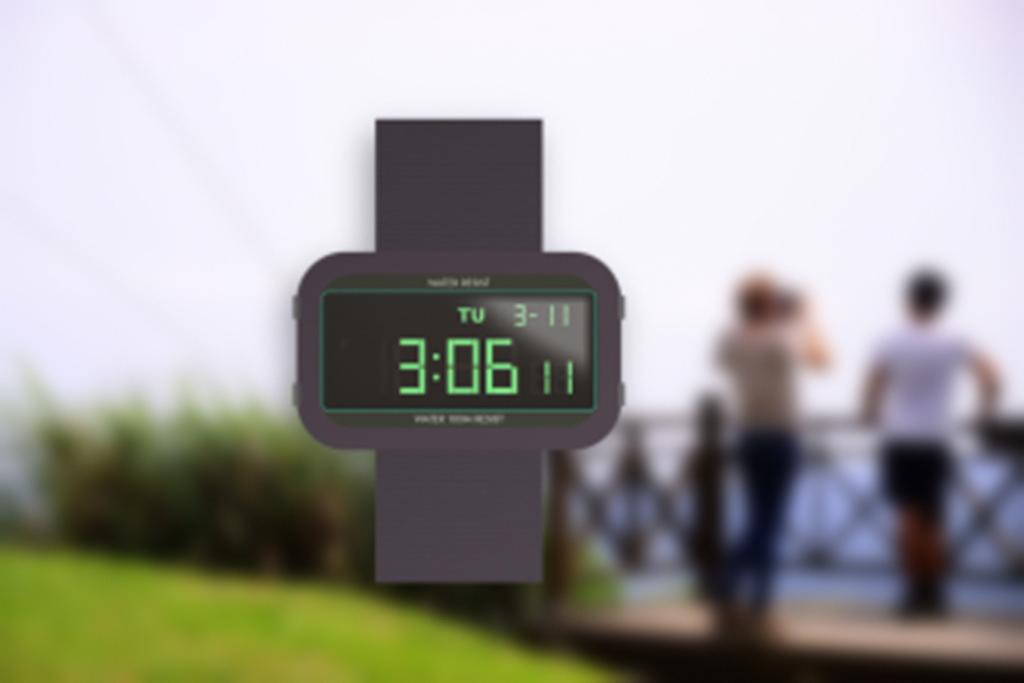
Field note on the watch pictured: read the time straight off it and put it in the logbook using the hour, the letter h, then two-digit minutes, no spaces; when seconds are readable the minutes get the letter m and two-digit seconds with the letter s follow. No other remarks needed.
3h06m11s
